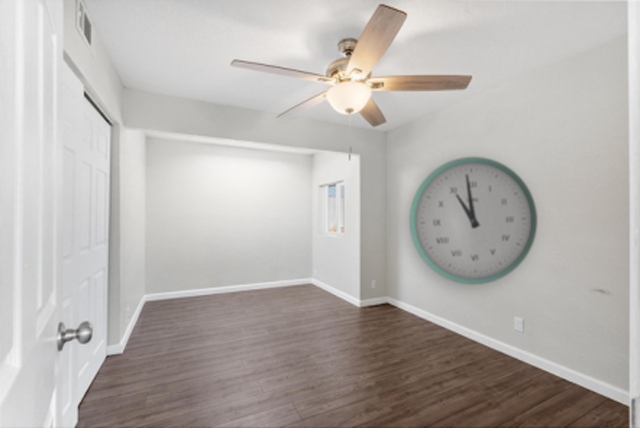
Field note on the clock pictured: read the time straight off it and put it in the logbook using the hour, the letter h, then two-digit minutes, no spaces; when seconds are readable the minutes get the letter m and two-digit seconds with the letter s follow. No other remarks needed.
10h59
